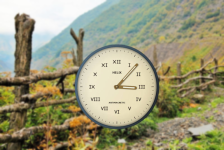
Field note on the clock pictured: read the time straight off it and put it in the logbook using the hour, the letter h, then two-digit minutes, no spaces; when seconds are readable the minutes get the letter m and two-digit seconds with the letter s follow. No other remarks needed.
3h07
